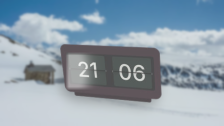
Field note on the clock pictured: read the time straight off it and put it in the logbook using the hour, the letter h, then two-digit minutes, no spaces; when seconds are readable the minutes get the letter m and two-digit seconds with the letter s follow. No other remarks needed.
21h06
